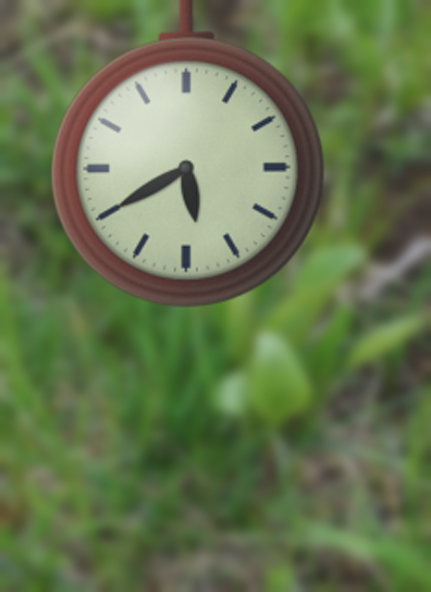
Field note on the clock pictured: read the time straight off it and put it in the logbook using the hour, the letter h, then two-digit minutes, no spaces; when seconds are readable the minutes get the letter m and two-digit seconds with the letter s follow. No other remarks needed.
5h40
